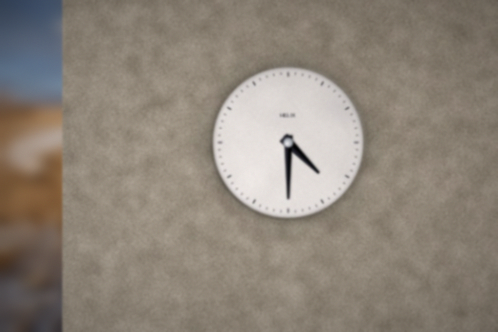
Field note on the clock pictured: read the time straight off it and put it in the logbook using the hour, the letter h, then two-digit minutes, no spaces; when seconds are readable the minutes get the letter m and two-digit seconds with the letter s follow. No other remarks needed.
4h30
